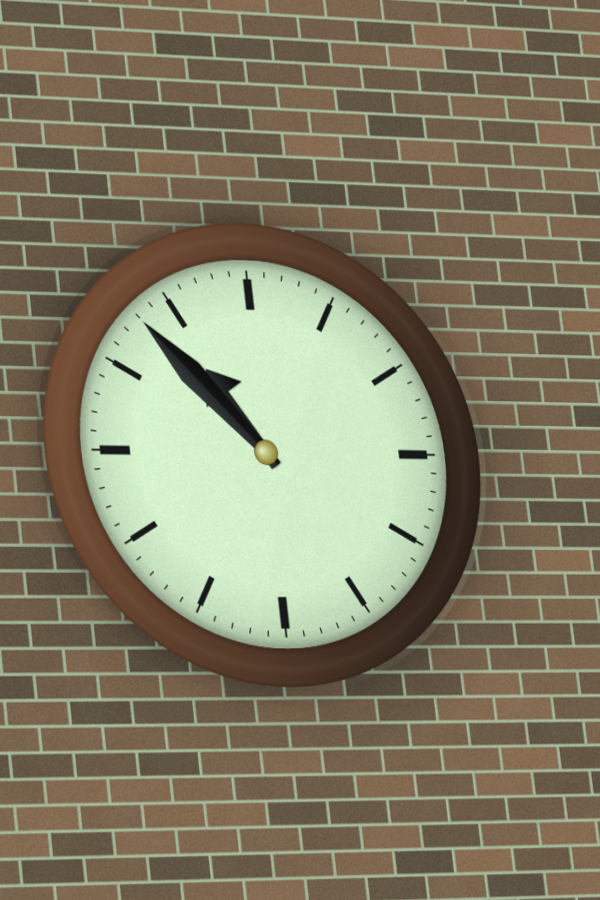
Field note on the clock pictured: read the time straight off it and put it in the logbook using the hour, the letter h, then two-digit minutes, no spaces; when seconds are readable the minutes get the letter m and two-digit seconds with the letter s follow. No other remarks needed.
10h53
